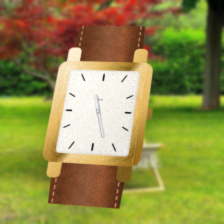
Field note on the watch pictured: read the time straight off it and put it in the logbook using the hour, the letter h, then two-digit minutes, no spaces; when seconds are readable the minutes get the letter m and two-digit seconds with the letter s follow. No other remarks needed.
11h27
